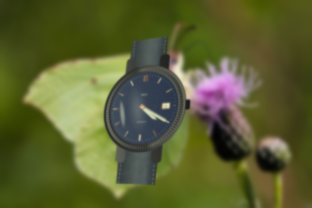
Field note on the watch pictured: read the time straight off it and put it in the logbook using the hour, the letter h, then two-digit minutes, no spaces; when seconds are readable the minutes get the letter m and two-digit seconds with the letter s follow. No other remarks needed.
4h20
